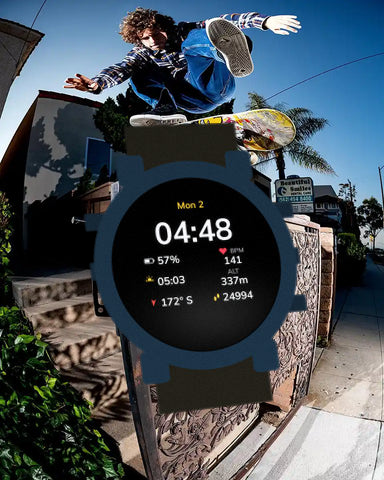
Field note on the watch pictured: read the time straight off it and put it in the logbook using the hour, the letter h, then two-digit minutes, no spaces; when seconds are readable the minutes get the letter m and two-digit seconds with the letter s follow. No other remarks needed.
4h48
